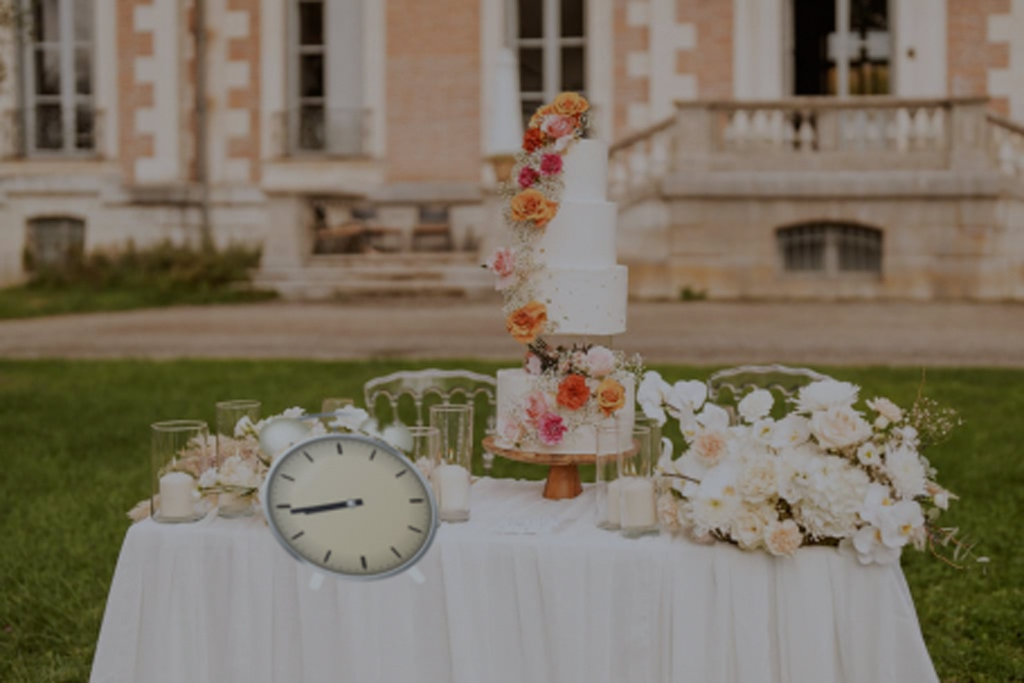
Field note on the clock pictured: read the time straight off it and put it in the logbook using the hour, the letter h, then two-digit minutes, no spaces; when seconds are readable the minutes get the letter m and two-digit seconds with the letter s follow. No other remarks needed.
8h44
